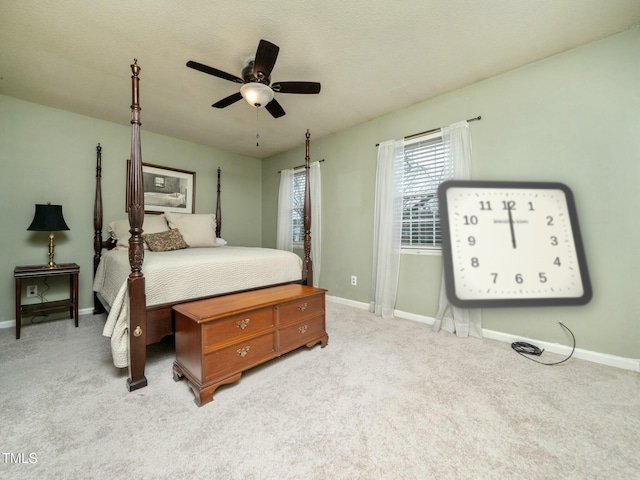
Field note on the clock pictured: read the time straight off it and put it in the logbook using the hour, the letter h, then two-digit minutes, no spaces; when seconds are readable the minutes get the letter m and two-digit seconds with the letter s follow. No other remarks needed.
12h00
